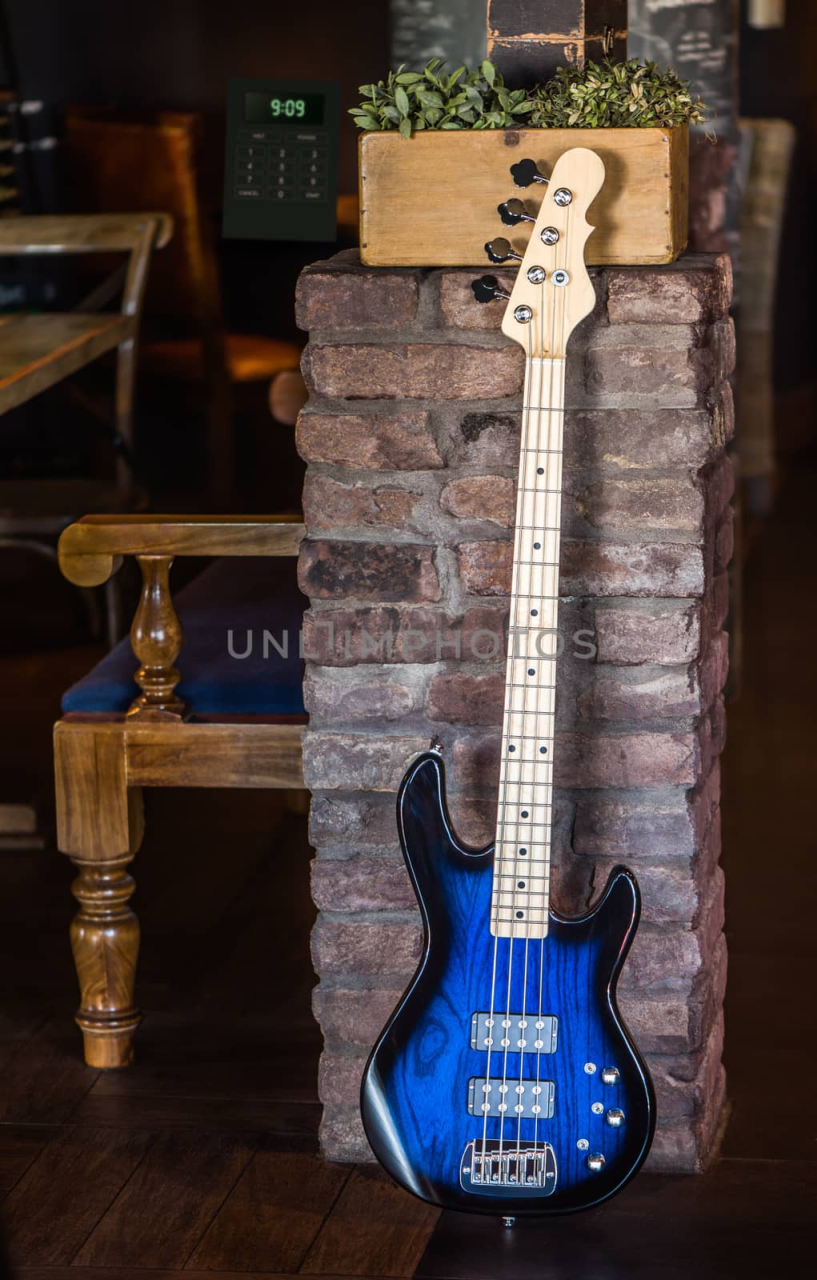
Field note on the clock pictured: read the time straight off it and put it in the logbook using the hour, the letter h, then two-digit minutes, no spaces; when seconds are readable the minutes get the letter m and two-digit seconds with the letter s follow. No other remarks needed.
9h09
